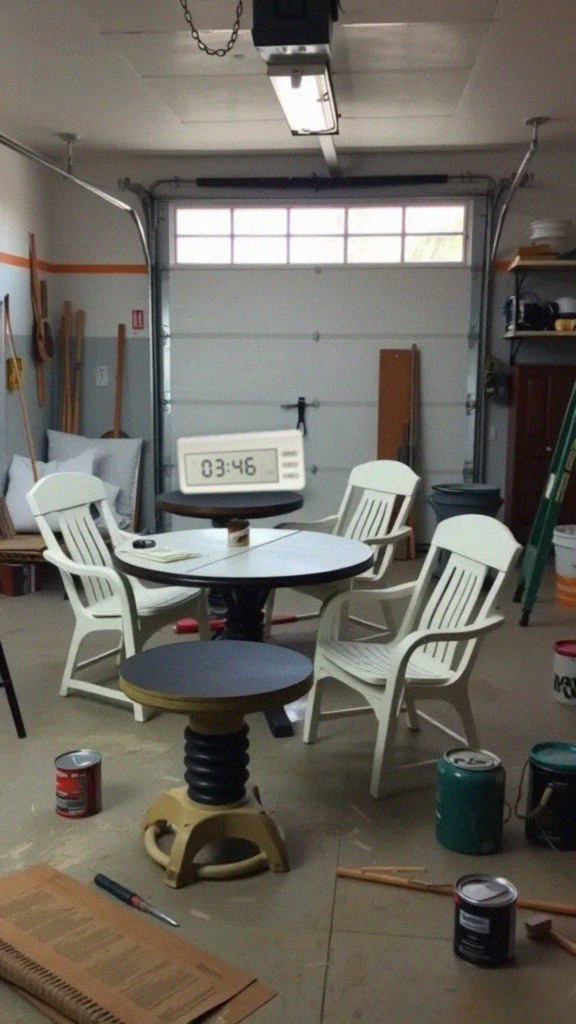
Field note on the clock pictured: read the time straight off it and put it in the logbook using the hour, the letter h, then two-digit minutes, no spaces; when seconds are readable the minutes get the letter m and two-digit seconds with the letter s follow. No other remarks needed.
3h46
